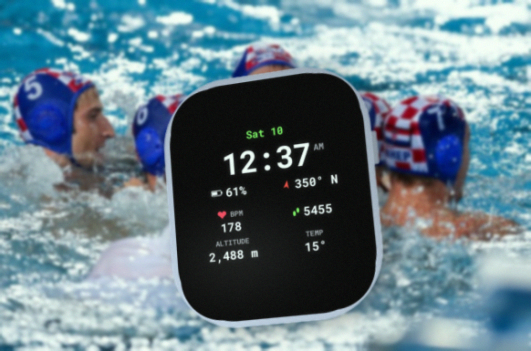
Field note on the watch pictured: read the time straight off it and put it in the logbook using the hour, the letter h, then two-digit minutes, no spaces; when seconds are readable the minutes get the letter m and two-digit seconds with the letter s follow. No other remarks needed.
12h37
